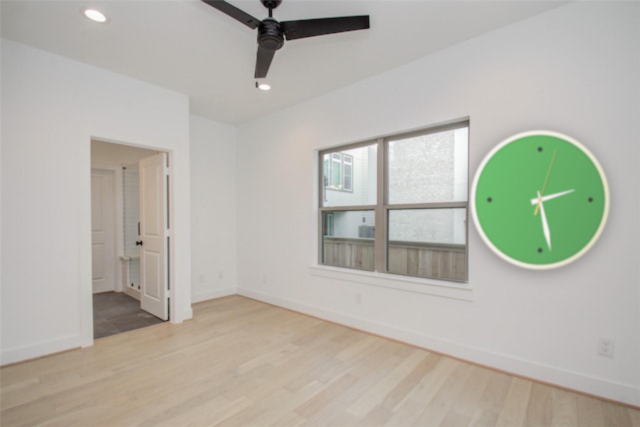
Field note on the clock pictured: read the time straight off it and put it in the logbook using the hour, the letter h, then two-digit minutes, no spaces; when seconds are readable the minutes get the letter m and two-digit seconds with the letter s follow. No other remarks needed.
2h28m03s
